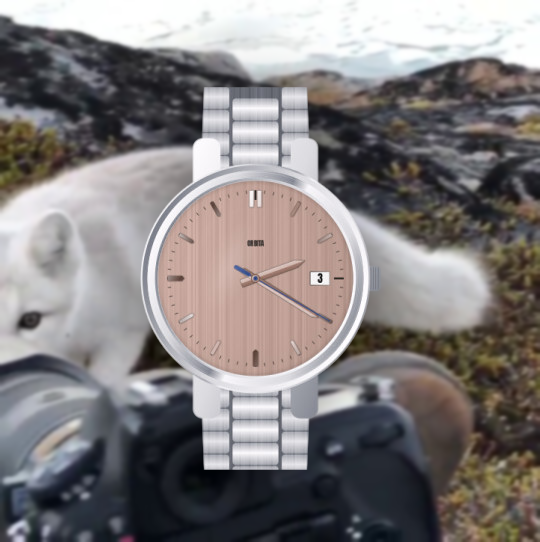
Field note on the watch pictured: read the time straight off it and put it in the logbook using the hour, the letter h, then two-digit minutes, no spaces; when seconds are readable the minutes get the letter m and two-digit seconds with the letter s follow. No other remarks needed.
2h20m20s
